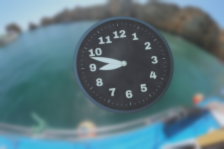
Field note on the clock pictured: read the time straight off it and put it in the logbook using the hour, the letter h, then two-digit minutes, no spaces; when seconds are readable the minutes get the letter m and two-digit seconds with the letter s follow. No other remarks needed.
8h48
